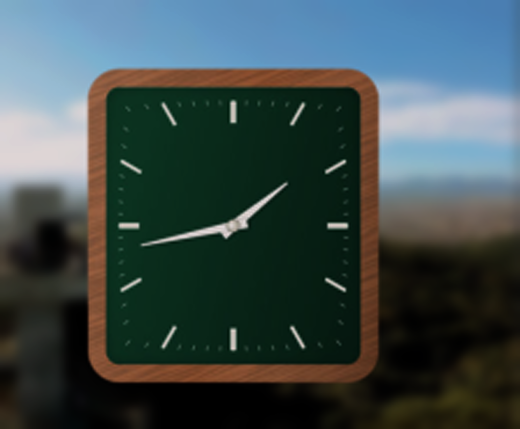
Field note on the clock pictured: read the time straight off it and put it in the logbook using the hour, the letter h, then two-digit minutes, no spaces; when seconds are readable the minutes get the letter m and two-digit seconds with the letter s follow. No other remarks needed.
1h43
